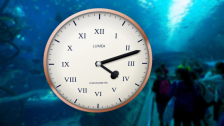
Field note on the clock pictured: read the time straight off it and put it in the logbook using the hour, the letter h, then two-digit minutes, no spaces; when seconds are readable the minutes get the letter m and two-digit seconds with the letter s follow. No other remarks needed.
4h12
